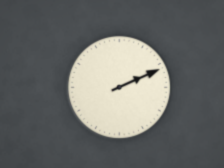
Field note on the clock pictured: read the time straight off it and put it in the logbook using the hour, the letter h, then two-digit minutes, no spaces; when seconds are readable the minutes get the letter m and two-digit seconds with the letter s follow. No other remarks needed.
2h11
